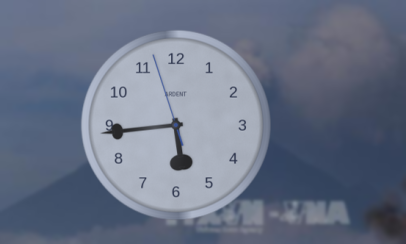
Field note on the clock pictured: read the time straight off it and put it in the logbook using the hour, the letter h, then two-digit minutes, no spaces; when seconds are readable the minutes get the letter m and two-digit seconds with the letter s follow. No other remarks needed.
5h43m57s
